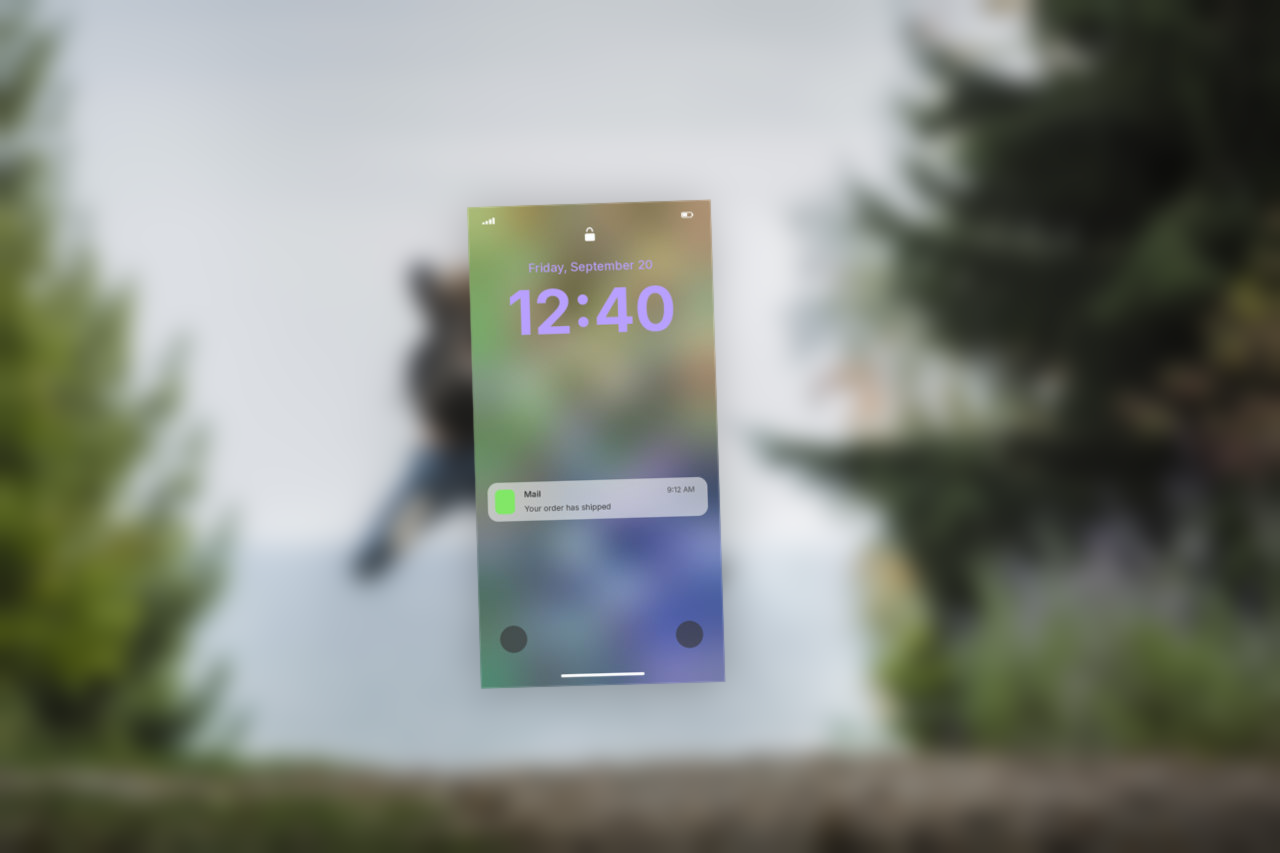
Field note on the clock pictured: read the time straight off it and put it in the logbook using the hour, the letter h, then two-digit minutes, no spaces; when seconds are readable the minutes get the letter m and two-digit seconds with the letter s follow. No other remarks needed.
12h40
